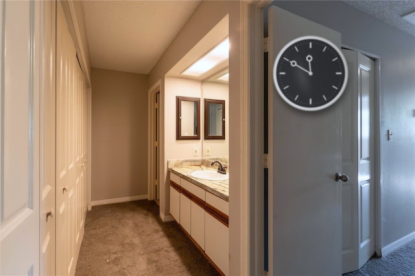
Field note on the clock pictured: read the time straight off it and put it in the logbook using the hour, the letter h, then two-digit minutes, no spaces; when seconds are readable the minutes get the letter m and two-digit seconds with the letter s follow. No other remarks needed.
11h50
